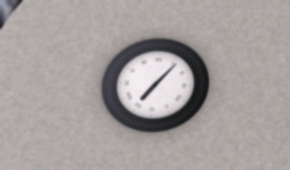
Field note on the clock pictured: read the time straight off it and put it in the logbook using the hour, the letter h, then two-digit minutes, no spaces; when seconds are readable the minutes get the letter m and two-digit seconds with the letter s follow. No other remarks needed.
7h06
